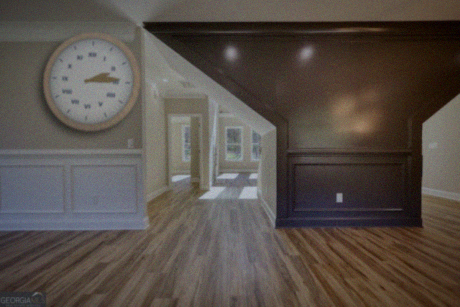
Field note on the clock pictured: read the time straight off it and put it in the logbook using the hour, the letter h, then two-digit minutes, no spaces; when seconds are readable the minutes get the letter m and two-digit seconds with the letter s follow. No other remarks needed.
2h14
